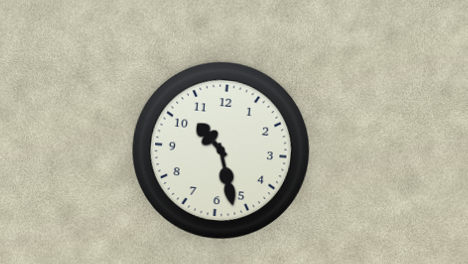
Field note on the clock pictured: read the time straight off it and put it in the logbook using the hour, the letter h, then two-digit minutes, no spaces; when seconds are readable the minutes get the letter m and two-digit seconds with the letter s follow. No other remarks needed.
10h27
